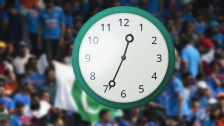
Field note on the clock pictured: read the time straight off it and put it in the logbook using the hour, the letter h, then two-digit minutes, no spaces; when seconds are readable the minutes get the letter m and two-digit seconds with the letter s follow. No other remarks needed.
12h34
